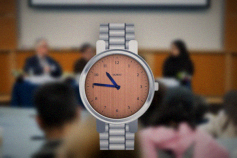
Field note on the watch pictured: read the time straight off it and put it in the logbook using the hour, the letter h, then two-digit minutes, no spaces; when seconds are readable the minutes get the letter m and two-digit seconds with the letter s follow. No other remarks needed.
10h46
